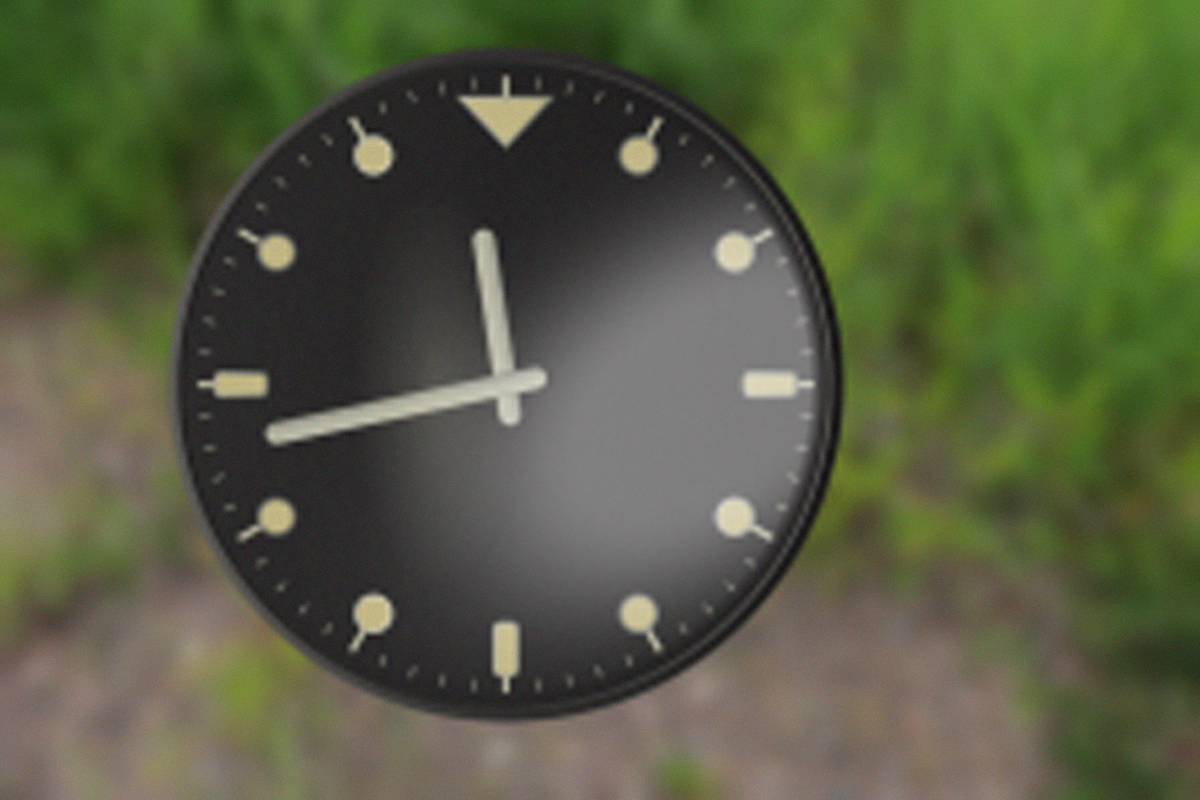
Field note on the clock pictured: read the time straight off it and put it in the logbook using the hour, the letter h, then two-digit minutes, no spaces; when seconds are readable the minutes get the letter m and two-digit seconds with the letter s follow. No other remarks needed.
11h43
